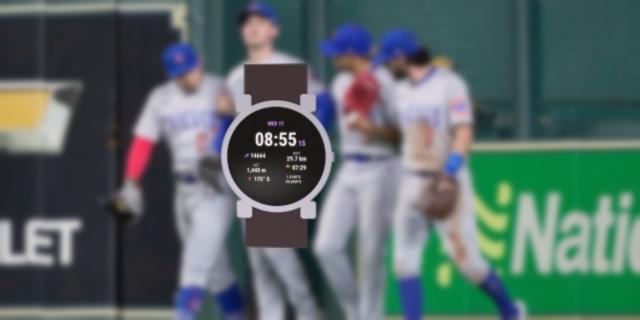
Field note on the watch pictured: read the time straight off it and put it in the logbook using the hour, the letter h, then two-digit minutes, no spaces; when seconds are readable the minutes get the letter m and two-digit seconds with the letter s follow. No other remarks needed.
8h55
